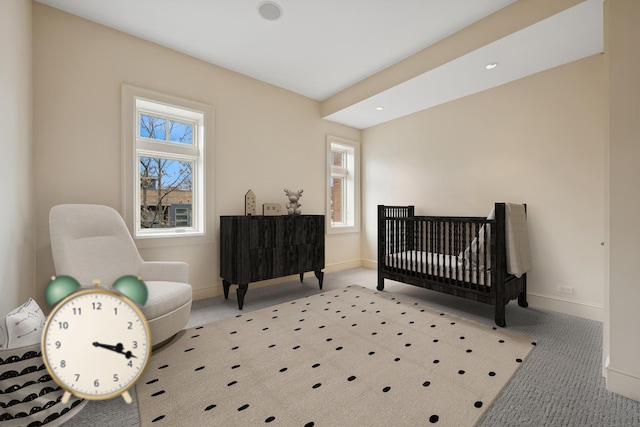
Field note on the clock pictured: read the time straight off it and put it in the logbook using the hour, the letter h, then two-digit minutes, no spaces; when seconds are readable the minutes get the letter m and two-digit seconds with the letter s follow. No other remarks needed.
3h18
